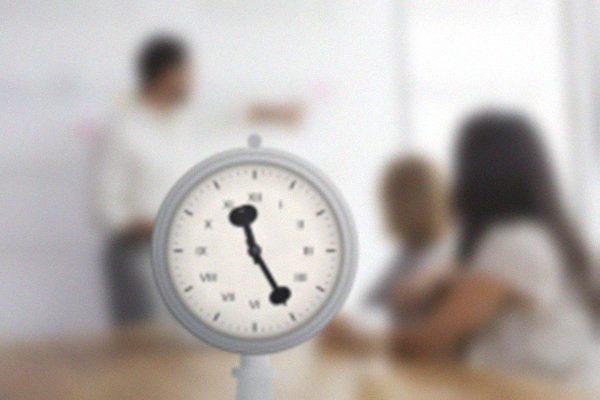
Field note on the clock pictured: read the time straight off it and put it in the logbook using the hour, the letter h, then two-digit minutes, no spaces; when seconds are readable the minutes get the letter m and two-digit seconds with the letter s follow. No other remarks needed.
11h25
